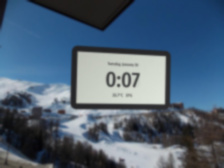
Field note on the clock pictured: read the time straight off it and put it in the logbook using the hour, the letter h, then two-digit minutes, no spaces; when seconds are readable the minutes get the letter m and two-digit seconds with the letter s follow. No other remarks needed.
0h07
